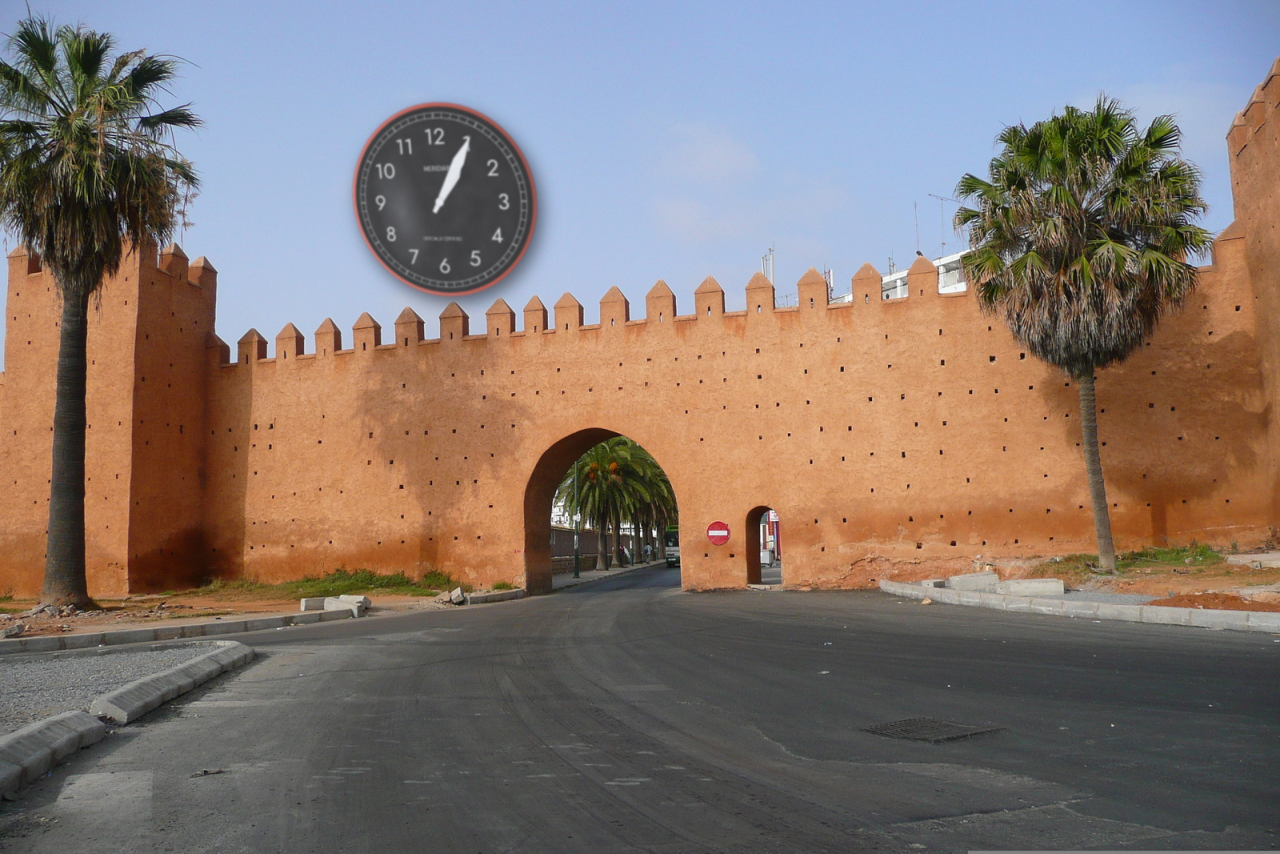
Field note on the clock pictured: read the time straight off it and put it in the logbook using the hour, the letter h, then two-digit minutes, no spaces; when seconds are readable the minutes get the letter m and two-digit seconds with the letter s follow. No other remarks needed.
1h05
